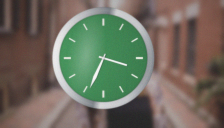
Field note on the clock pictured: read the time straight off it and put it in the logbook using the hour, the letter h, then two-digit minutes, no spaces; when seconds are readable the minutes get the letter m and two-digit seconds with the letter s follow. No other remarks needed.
3h34
